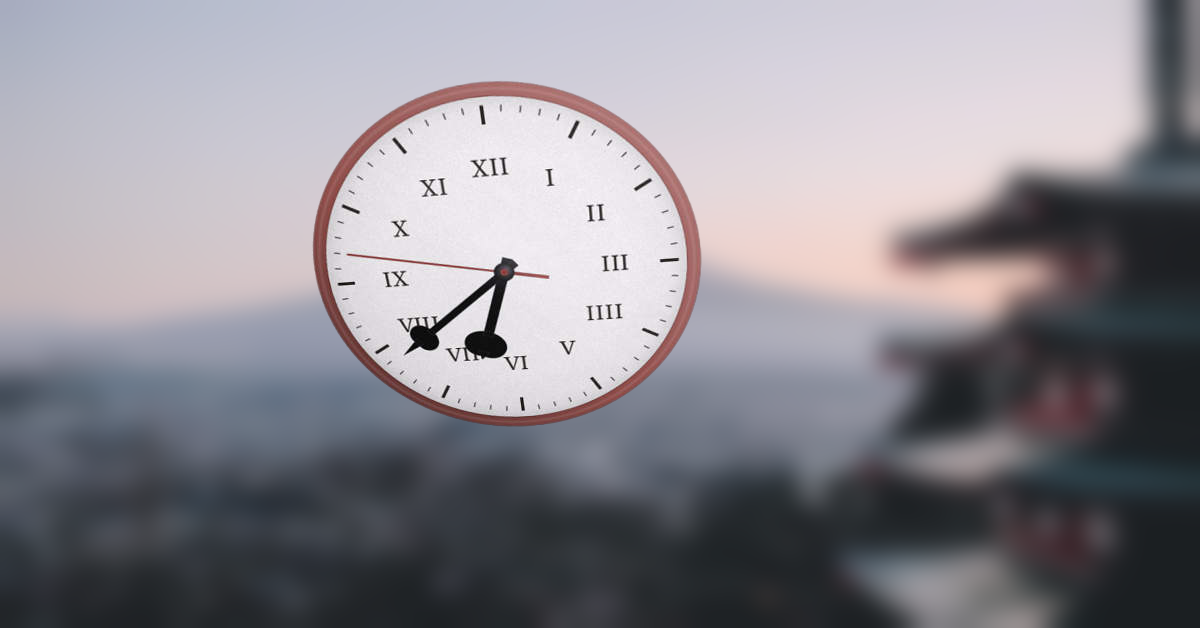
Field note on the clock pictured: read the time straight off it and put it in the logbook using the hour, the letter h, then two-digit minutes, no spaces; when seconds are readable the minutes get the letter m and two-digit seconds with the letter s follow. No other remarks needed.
6h38m47s
